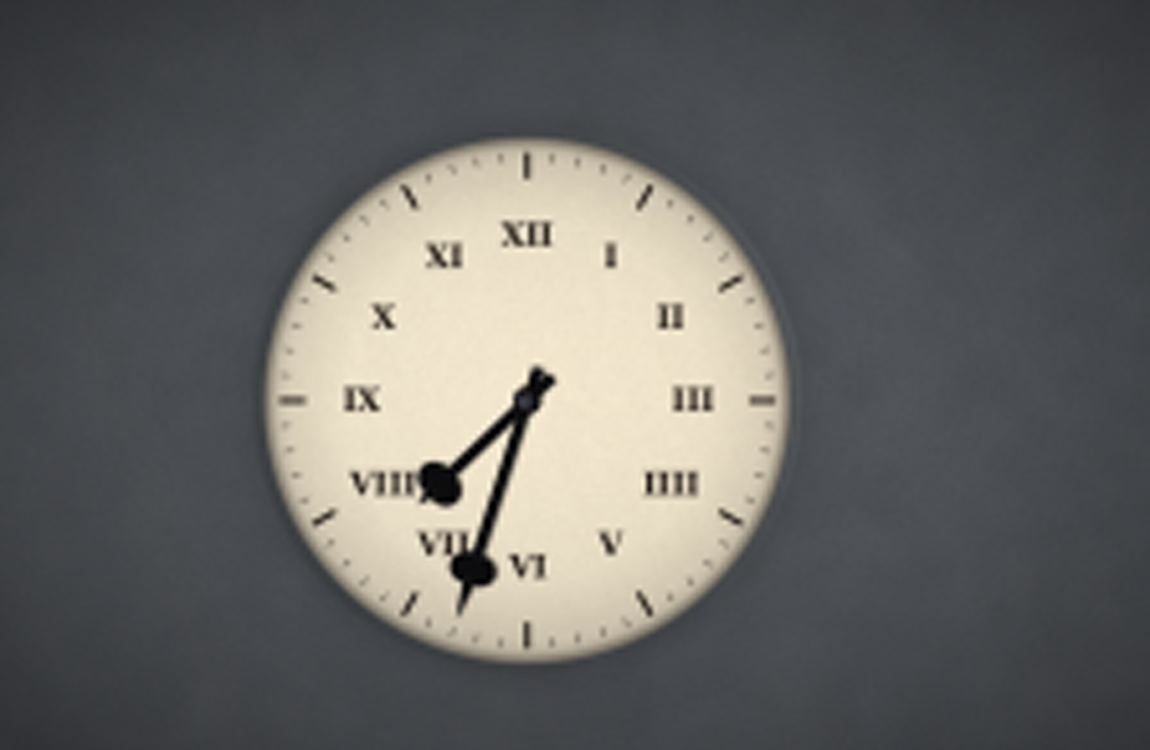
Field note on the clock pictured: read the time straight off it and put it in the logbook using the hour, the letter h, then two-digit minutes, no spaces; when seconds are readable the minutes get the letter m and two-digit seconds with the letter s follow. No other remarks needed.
7h33
